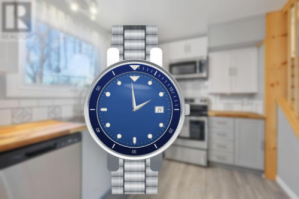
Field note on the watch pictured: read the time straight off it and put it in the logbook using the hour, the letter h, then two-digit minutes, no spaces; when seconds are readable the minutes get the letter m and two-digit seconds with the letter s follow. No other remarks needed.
1h59
